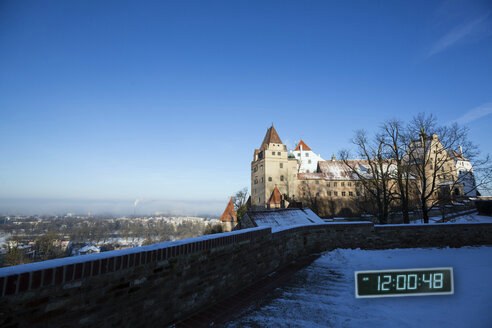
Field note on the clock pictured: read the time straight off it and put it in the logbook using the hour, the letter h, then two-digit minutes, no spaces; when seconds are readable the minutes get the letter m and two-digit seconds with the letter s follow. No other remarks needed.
12h00m48s
